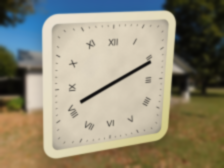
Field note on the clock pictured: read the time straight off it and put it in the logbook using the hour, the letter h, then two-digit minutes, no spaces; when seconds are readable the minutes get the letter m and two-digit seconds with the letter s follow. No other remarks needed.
8h11
